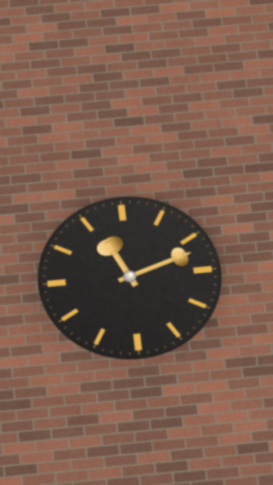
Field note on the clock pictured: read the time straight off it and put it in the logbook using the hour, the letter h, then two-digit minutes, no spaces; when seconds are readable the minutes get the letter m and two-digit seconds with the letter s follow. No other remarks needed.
11h12
